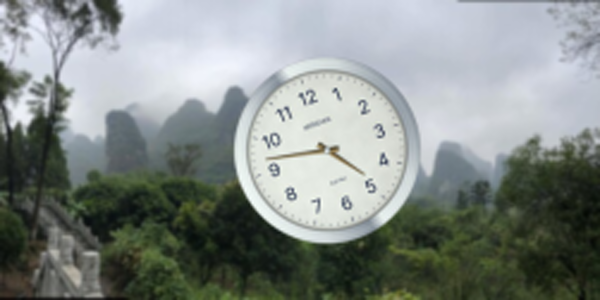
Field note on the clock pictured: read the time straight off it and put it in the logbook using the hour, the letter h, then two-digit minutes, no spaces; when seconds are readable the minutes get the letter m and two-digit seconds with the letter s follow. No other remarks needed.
4h47
